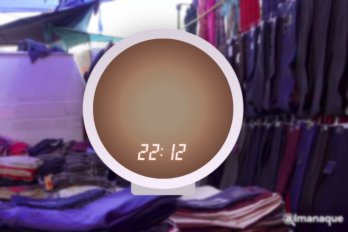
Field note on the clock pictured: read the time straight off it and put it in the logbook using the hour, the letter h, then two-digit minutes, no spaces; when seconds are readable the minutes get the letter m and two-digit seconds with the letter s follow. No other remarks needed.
22h12
